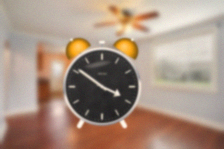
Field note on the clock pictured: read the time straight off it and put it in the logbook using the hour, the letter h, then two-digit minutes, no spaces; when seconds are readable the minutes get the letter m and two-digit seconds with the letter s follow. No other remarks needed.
3h51
